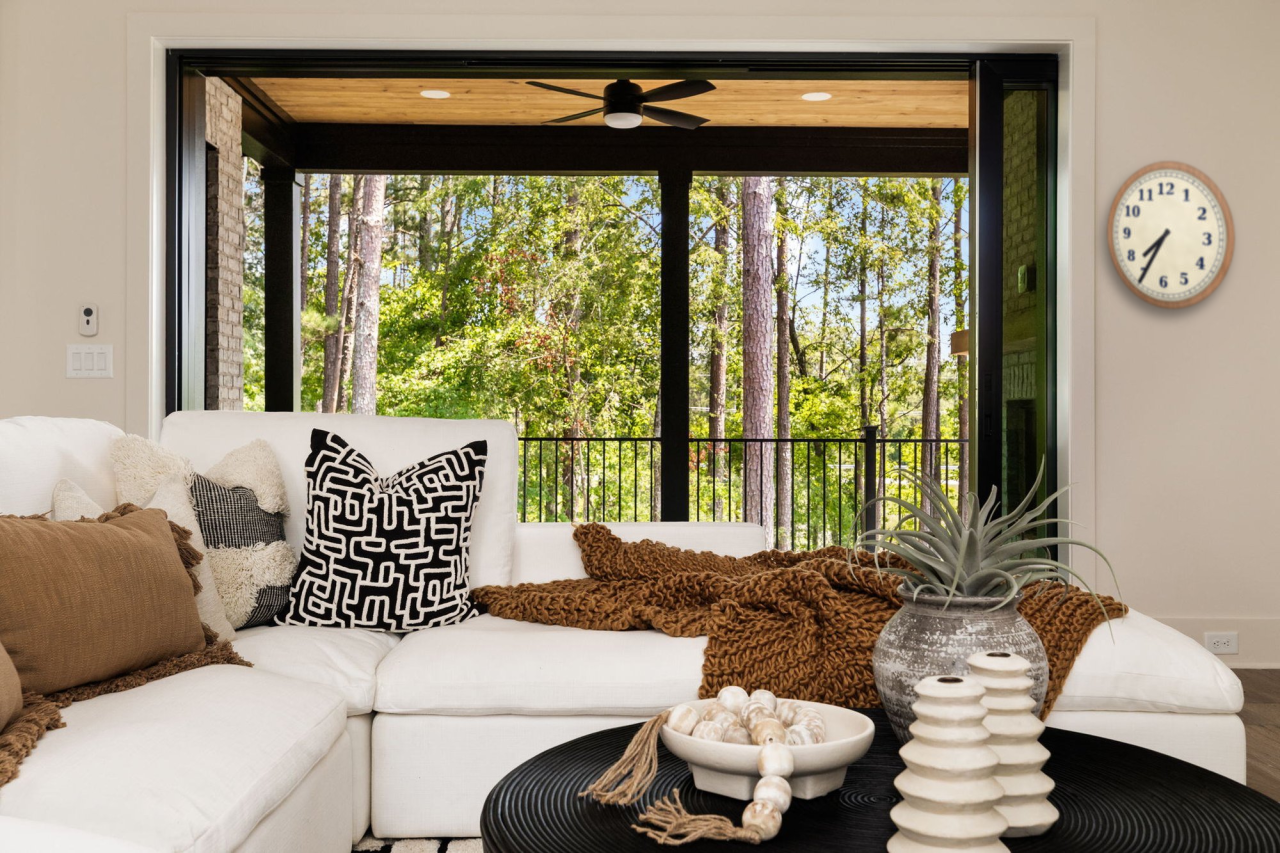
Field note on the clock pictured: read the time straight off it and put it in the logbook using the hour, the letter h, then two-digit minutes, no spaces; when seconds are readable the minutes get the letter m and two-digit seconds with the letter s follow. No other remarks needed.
7h35
